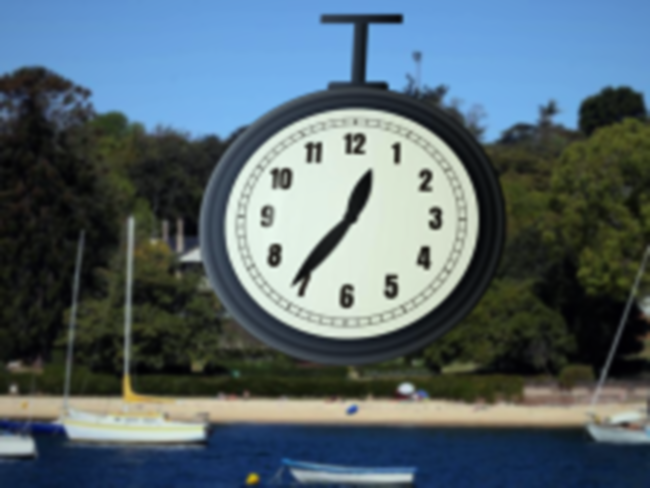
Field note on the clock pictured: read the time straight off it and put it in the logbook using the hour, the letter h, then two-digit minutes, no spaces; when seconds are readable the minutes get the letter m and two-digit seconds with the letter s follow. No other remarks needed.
12h36
